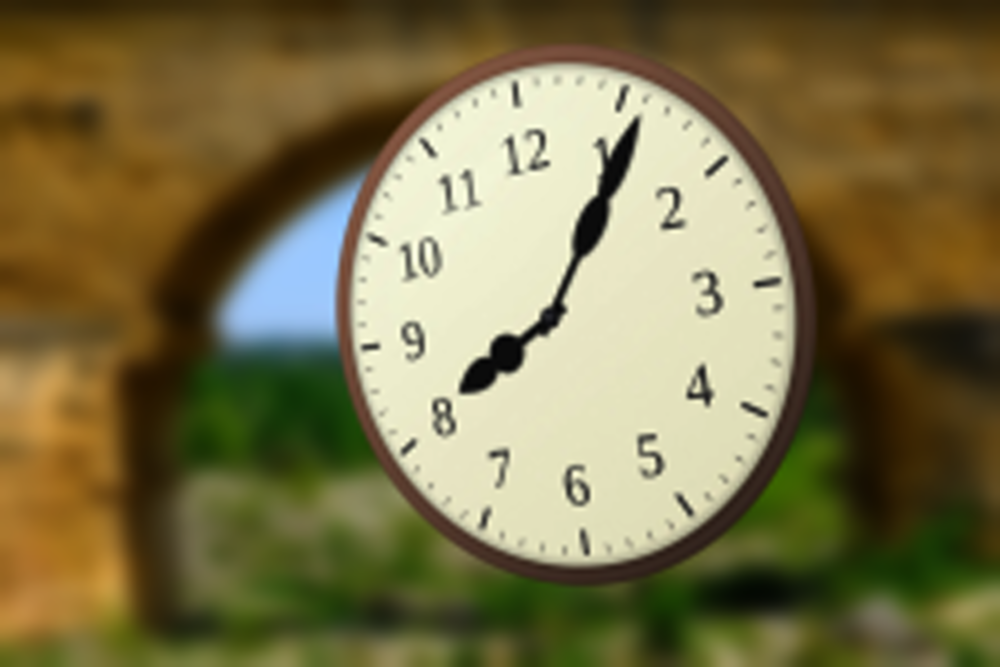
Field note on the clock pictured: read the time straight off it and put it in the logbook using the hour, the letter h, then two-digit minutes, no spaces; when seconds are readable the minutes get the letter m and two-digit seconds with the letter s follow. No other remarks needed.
8h06
